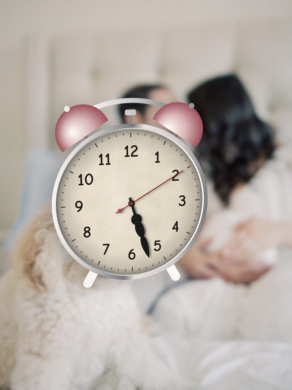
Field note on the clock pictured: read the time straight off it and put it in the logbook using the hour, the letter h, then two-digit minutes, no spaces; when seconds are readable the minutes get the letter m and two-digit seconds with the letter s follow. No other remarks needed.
5h27m10s
